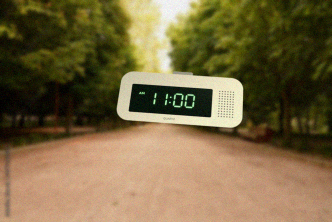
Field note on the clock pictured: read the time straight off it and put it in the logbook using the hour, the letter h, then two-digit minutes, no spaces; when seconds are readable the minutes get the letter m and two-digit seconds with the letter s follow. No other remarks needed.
11h00
